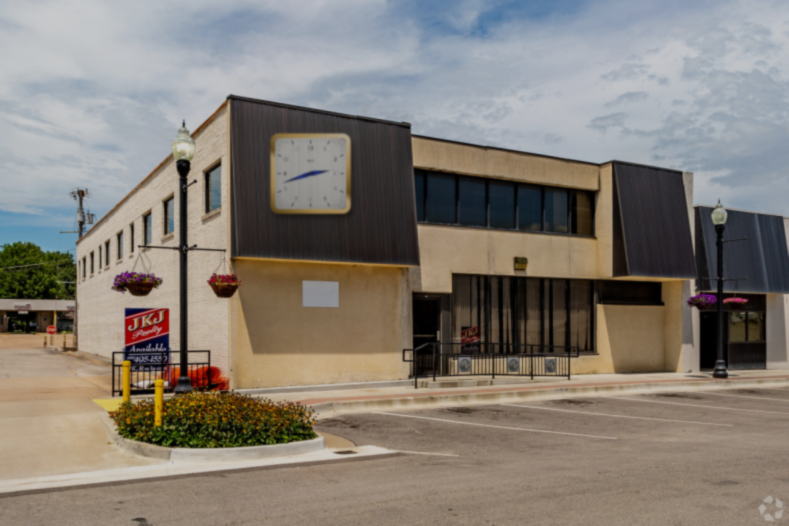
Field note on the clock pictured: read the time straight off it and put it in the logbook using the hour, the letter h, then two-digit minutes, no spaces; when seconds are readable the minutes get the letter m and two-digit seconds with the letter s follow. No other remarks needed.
2h42
